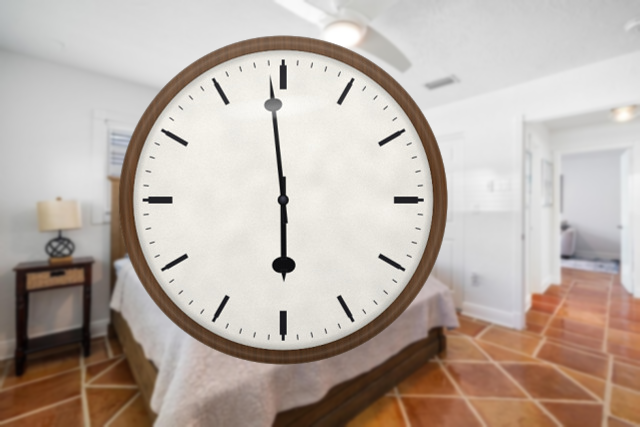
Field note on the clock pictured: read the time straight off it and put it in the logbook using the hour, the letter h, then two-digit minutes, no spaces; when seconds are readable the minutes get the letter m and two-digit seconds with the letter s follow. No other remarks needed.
5h59
